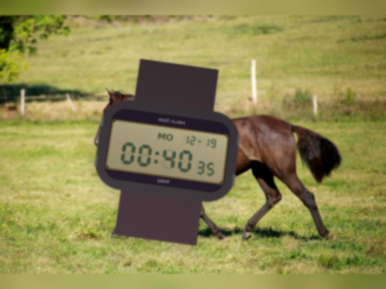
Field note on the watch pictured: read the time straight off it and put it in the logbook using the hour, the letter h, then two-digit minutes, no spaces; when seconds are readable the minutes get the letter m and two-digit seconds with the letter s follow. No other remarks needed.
0h40m35s
